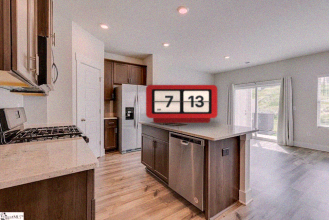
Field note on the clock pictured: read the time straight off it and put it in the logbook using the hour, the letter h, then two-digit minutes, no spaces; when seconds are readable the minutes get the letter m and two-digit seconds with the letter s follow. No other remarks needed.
7h13
